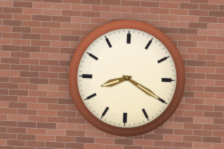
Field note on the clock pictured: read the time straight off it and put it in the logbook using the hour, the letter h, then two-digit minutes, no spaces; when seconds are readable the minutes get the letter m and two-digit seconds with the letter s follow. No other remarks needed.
8h20
